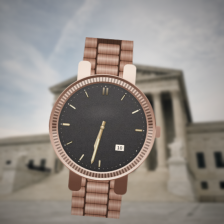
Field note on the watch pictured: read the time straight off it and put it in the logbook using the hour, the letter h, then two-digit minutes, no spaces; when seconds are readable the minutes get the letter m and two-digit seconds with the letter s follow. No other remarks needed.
6h32
